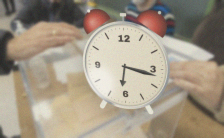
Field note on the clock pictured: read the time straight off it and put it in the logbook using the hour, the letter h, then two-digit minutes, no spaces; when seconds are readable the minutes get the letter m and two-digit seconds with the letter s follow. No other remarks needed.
6h17
